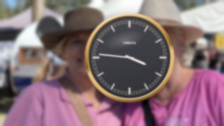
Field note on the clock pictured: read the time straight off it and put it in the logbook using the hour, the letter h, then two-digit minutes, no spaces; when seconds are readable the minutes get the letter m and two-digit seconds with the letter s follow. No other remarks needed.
3h46
